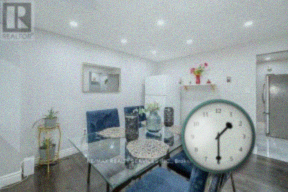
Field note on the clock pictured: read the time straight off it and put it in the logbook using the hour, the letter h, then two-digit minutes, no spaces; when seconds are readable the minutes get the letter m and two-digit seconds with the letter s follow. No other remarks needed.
1h30
